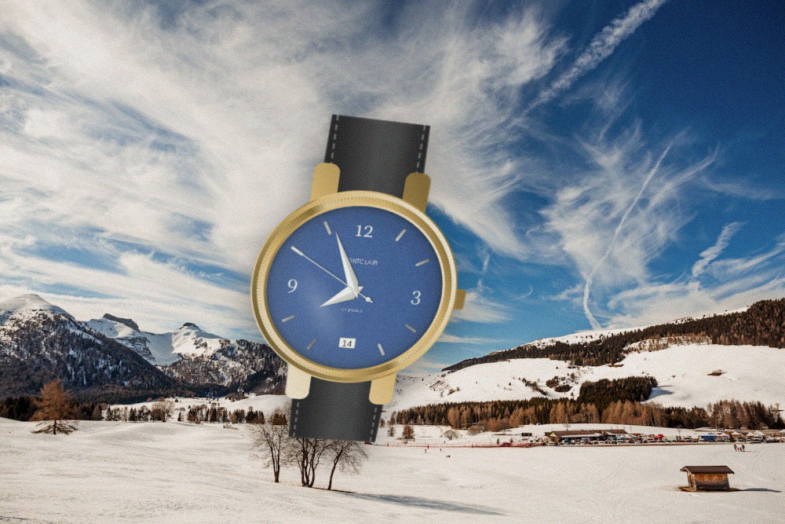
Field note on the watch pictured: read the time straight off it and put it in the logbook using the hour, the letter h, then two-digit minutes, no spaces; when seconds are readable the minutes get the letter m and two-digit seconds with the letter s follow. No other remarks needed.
7h55m50s
